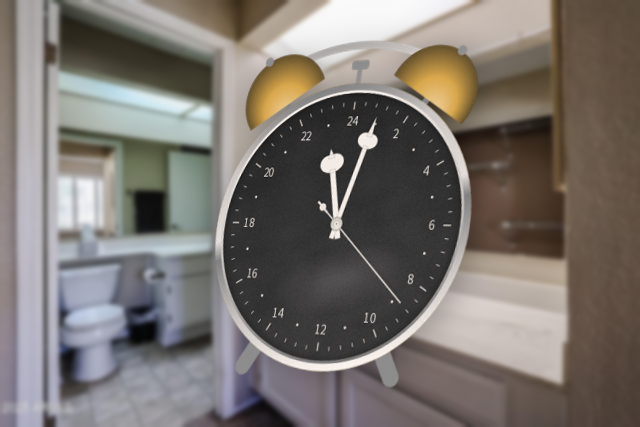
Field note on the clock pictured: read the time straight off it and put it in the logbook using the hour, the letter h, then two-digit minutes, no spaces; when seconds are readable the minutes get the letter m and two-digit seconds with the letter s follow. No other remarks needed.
23h02m22s
